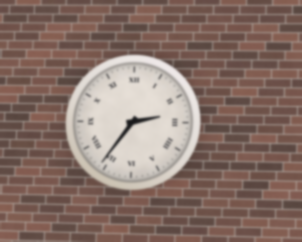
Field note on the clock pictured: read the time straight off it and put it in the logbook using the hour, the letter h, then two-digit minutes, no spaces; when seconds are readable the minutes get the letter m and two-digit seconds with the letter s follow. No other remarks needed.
2h36
